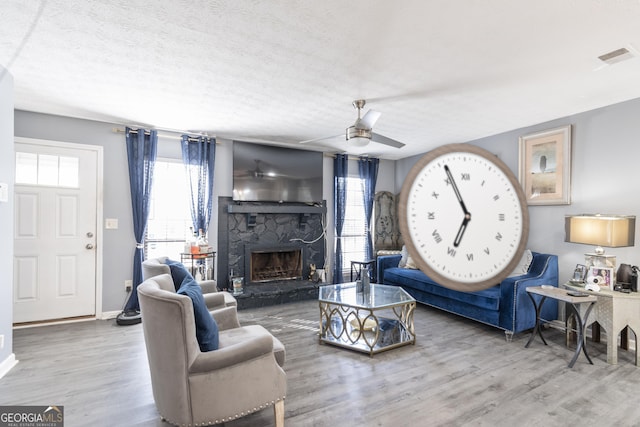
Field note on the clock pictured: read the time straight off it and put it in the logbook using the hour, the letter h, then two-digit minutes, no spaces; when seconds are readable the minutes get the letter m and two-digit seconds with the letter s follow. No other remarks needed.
6h56
